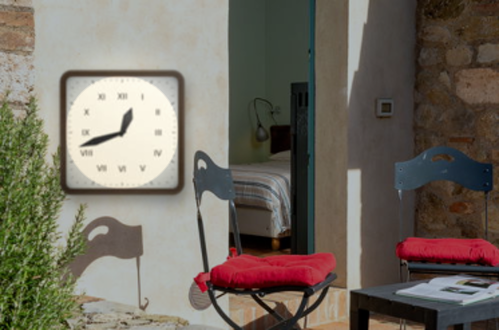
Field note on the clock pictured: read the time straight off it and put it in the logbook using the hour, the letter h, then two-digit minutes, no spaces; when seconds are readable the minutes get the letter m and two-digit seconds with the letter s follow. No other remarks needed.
12h42
